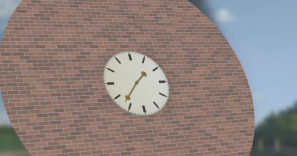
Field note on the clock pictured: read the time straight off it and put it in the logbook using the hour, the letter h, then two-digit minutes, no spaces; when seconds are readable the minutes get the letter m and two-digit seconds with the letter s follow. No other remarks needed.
1h37
